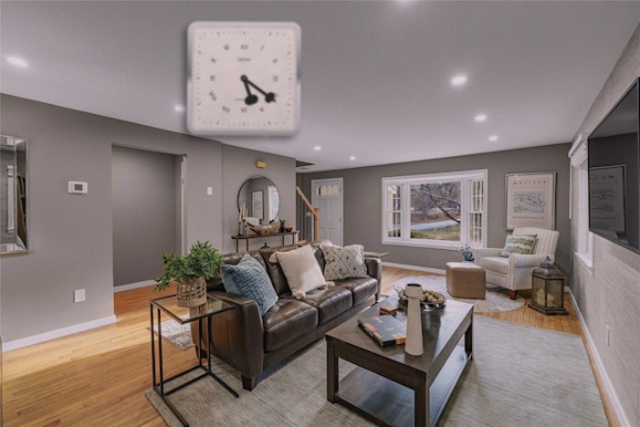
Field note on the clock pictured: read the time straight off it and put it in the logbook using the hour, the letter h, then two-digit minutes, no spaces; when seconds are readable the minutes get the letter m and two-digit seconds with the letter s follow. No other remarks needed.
5h21
